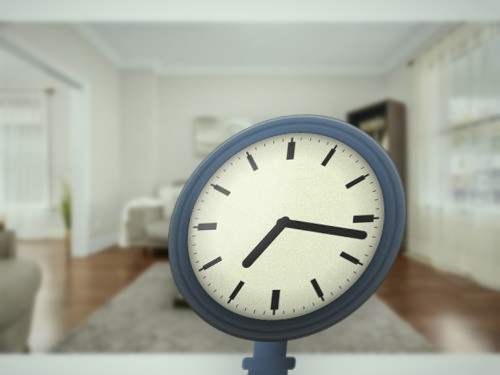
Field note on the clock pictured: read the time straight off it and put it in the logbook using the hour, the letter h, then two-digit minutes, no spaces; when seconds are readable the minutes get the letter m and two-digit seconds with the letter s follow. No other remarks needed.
7h17
